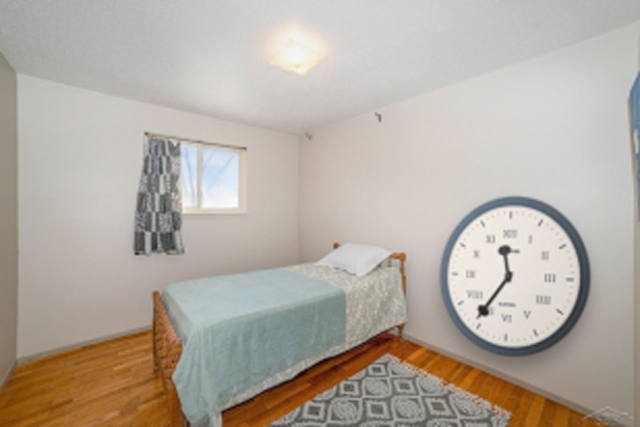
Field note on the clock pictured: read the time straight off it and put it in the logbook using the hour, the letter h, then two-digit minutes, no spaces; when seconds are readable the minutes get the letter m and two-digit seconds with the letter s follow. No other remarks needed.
11h36
